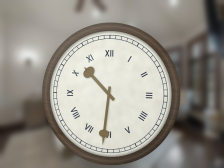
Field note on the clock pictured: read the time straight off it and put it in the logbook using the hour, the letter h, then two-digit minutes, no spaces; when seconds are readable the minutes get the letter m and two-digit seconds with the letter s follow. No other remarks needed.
10h31
